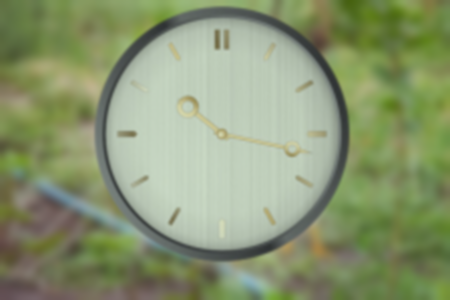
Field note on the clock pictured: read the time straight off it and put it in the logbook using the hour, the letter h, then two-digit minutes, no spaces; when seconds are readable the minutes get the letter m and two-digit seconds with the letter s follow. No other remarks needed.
10h17
